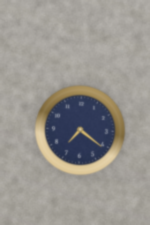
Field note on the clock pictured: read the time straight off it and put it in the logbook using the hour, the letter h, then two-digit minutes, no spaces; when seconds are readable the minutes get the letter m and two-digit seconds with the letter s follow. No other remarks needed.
7h21
